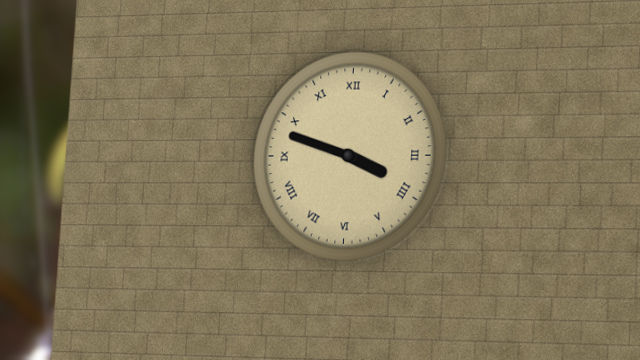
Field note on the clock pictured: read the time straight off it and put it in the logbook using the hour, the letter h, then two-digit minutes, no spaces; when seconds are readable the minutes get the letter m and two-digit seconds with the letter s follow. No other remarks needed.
3h48
